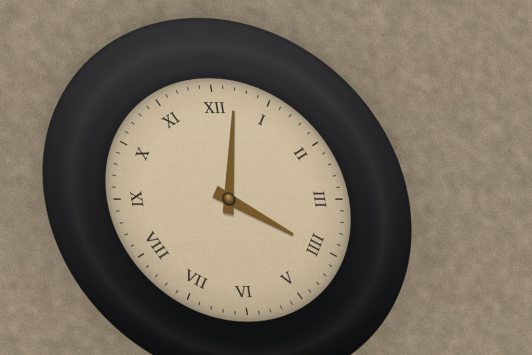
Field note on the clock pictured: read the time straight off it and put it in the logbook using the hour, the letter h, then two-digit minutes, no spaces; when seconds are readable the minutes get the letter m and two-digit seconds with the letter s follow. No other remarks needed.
4h02
